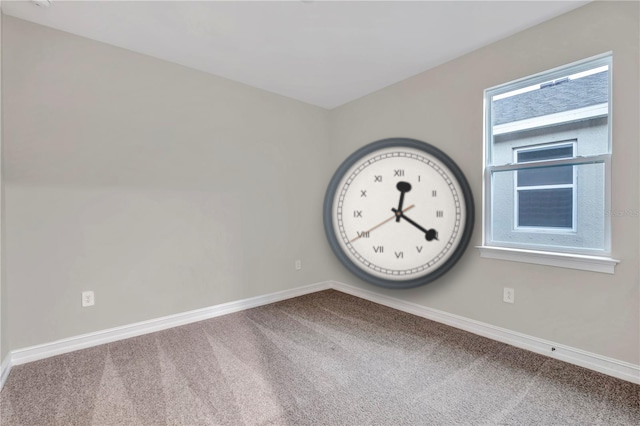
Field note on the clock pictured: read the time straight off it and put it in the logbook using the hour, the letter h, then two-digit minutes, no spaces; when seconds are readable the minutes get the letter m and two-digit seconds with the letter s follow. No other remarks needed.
12h20m40s
